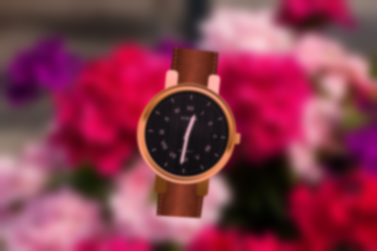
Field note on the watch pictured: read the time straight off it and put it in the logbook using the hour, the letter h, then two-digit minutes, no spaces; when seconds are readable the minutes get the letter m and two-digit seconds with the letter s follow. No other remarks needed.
12h31
